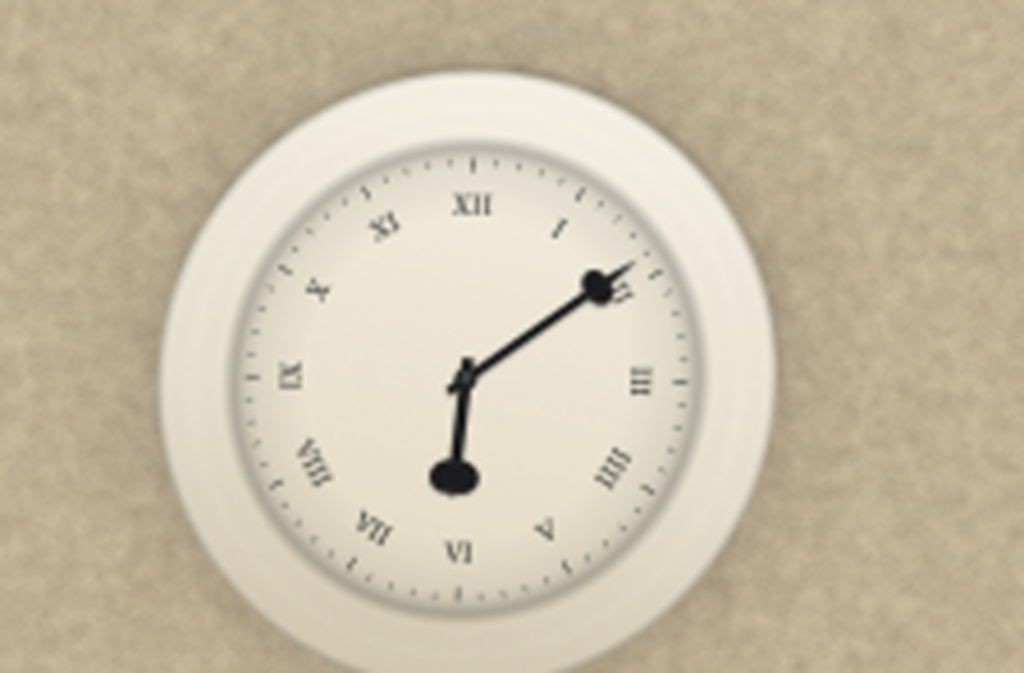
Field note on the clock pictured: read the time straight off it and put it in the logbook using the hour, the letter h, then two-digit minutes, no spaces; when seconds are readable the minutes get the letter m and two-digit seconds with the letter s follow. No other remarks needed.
6h09
